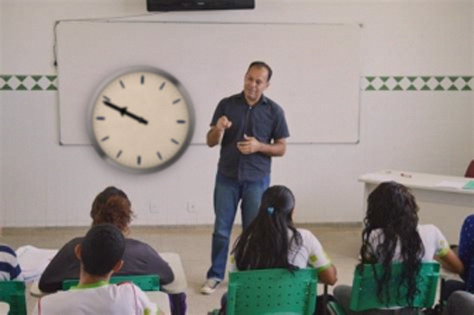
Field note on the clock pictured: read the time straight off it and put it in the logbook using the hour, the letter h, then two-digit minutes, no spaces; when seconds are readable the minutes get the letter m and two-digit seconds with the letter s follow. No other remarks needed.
9h49
